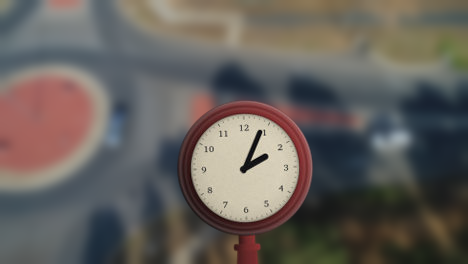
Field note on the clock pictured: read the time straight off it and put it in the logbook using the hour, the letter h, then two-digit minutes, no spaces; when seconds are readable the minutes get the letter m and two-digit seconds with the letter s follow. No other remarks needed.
2h04
